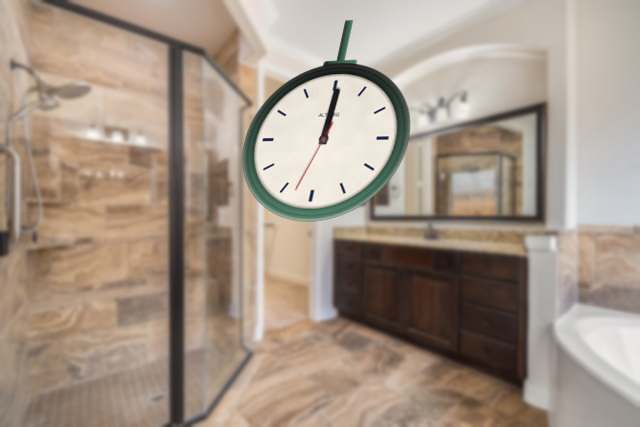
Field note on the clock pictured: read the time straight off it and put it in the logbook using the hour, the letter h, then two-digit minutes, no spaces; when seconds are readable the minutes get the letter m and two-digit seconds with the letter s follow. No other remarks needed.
12h00m33s
